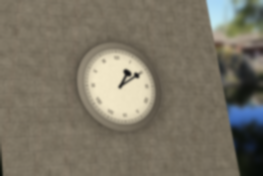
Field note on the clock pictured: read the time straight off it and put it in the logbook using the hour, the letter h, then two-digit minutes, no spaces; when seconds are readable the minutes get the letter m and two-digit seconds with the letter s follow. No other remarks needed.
1h10
